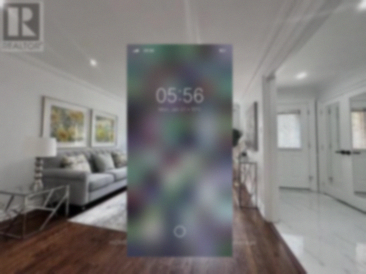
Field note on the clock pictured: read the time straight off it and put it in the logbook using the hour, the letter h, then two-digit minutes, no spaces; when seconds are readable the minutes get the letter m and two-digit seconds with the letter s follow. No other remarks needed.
5h56
